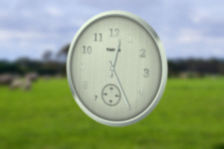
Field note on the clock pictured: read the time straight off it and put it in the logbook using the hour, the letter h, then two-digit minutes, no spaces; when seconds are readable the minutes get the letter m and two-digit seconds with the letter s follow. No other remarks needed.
12h25
